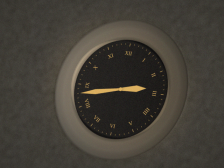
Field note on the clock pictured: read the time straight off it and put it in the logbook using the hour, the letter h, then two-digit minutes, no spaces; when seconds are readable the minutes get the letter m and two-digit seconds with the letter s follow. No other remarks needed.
2h43
